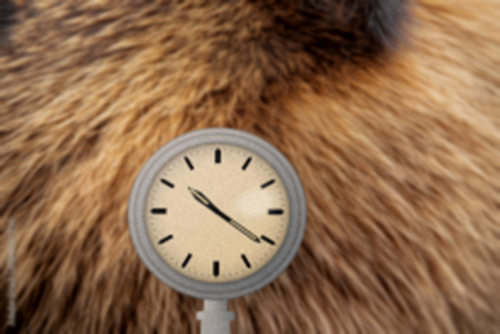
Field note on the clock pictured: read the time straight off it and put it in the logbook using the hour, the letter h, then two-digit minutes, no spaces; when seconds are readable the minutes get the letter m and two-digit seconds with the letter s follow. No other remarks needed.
10h21
